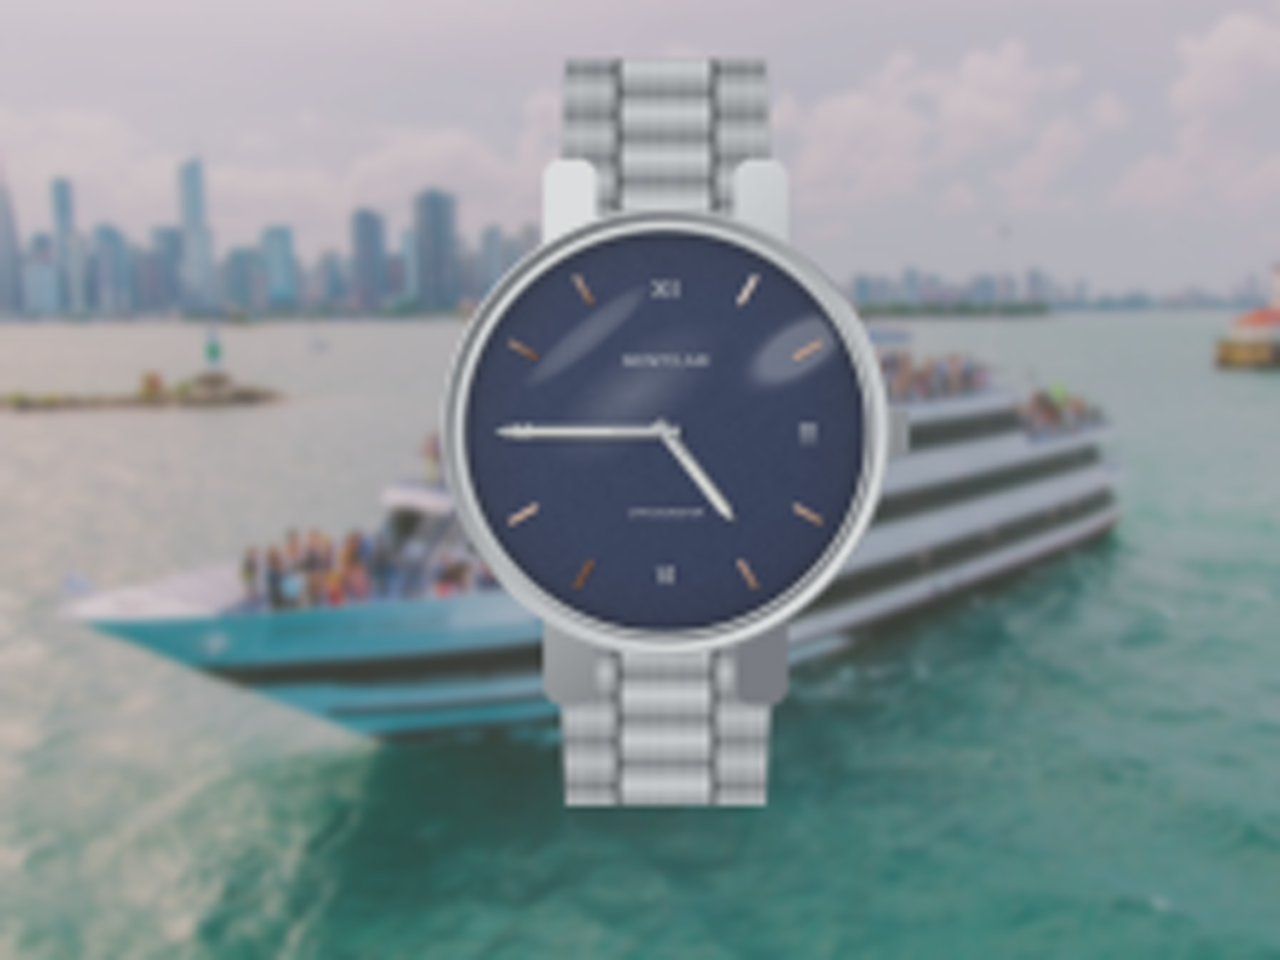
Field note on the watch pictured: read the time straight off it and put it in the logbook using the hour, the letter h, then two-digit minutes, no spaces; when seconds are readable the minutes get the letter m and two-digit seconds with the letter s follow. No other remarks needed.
4h45
